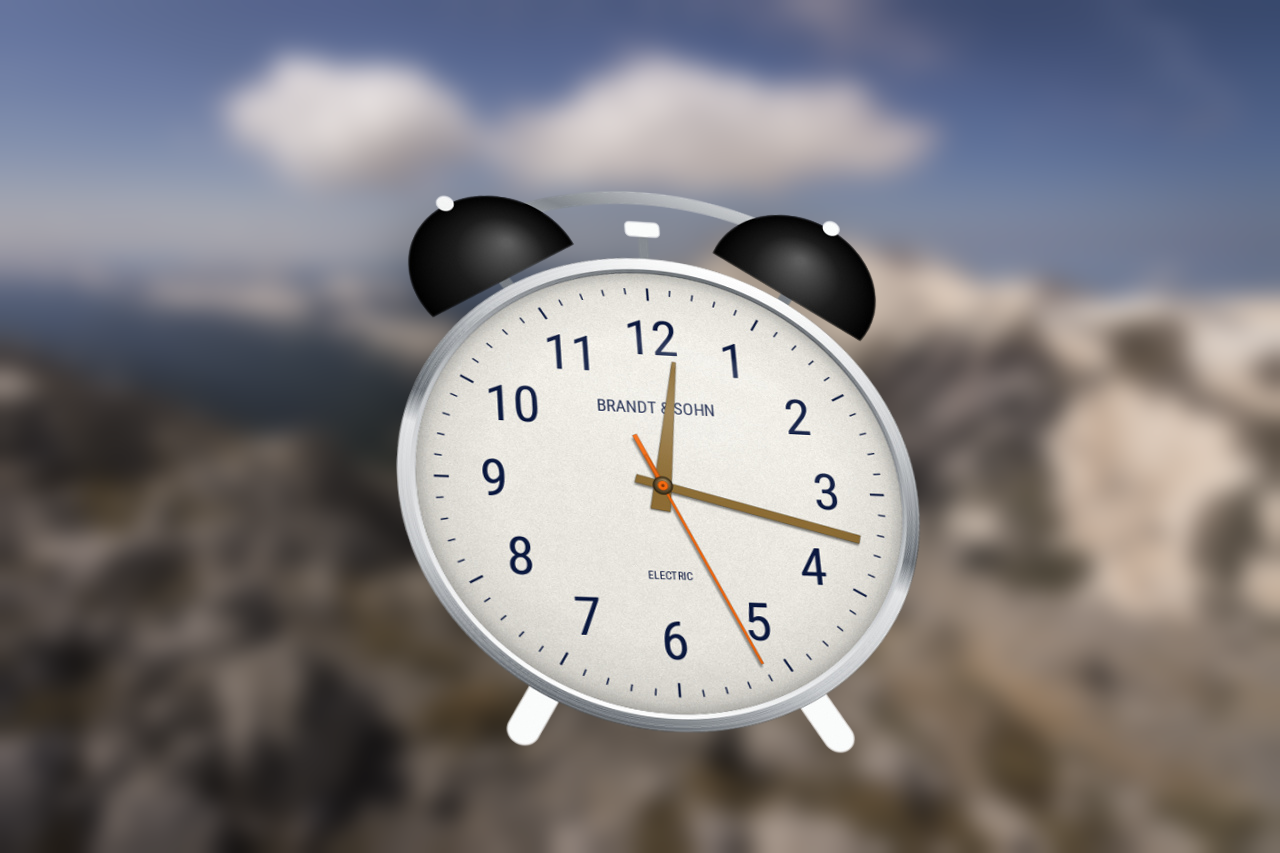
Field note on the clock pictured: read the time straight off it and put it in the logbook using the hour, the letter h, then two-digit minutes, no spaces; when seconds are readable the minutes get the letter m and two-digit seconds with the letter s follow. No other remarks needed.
12h17m26s
